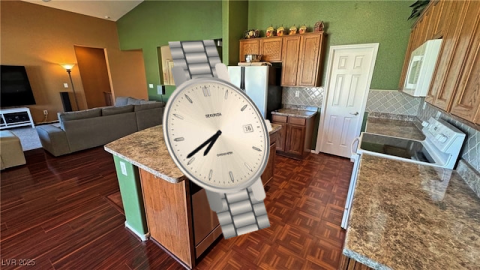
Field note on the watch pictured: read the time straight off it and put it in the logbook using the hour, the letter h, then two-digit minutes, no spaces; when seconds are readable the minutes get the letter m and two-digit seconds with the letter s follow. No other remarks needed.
7h41
